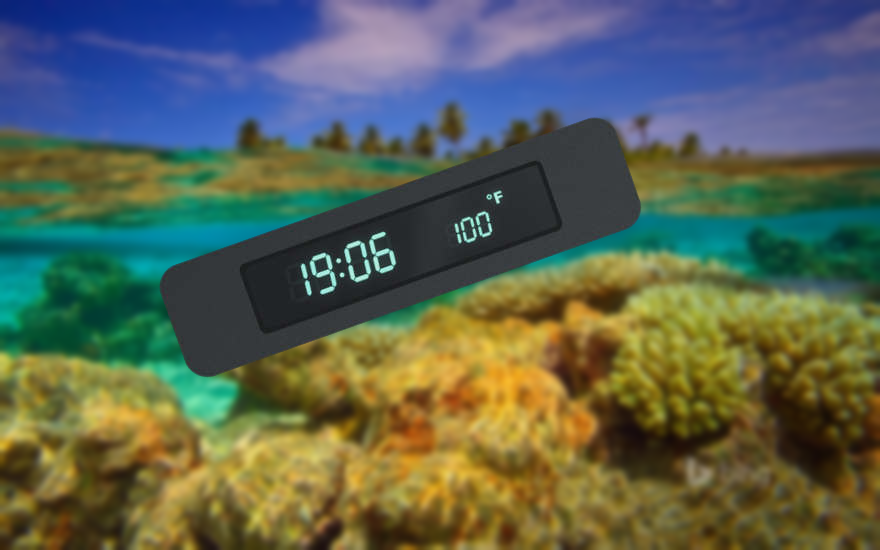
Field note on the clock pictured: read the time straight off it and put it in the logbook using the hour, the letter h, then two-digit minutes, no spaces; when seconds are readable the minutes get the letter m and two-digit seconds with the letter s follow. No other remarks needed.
19h06
